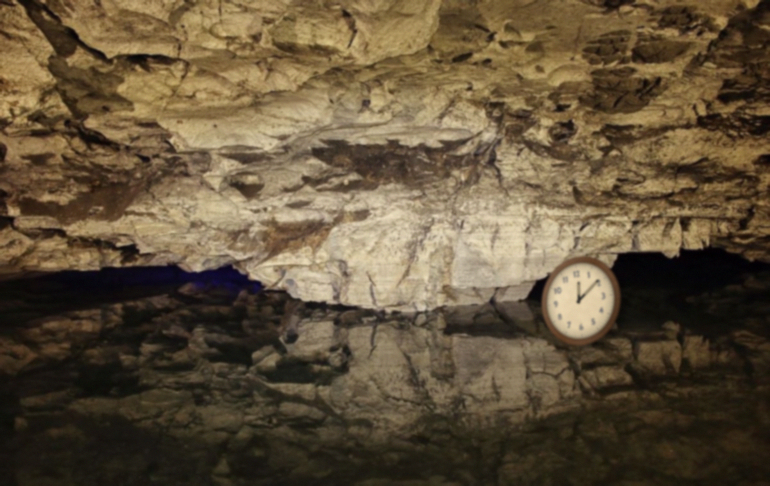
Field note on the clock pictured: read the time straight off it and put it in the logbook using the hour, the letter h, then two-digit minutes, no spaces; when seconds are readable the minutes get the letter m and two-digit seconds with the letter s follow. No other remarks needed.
12h09
